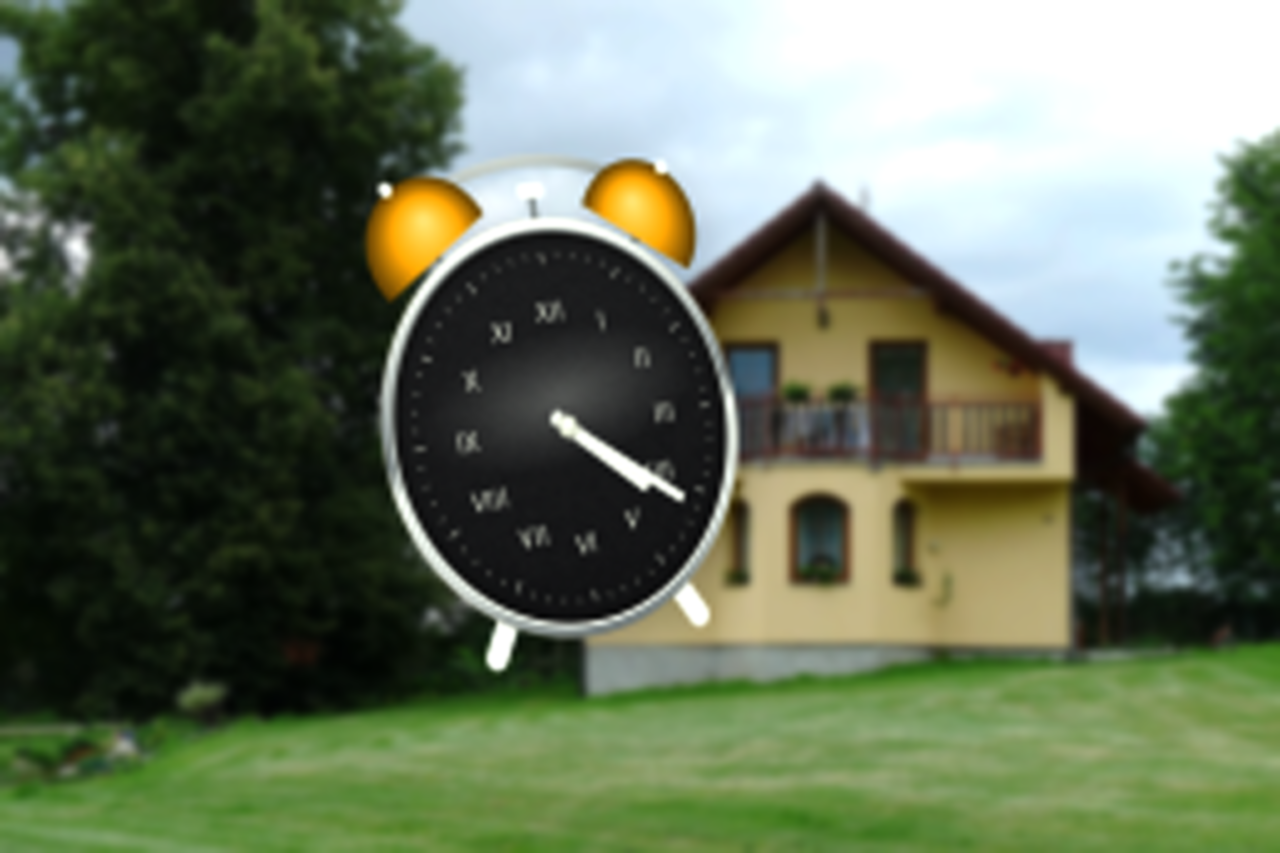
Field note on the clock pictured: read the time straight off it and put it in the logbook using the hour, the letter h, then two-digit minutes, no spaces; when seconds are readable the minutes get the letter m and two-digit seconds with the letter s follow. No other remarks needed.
4h21
